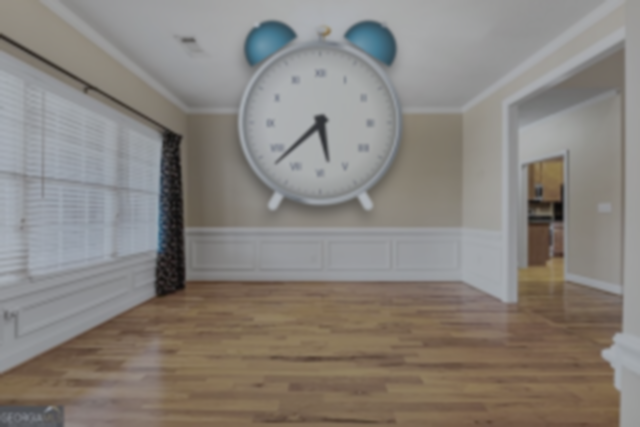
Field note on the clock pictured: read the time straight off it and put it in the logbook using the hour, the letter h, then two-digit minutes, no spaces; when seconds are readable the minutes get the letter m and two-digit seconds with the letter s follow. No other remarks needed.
5h38
